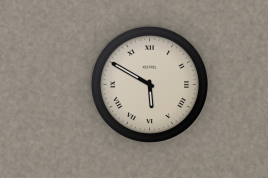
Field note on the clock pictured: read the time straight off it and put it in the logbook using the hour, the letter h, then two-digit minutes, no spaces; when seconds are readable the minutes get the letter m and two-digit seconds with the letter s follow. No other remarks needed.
5h50
